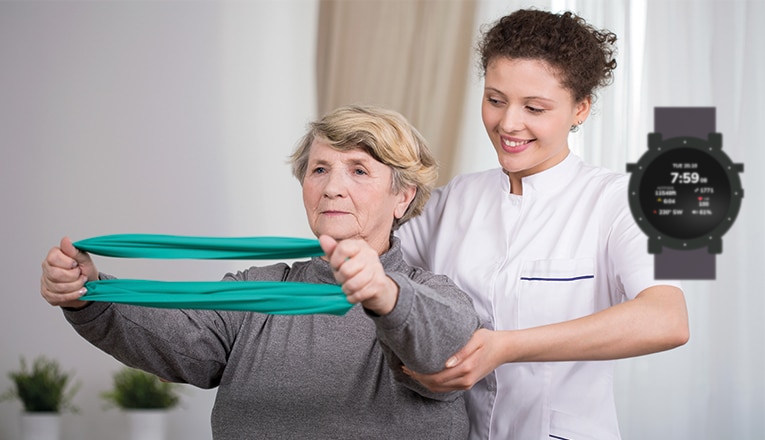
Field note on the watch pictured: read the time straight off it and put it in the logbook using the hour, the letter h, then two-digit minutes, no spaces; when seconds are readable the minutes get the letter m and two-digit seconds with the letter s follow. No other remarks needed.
7h59
